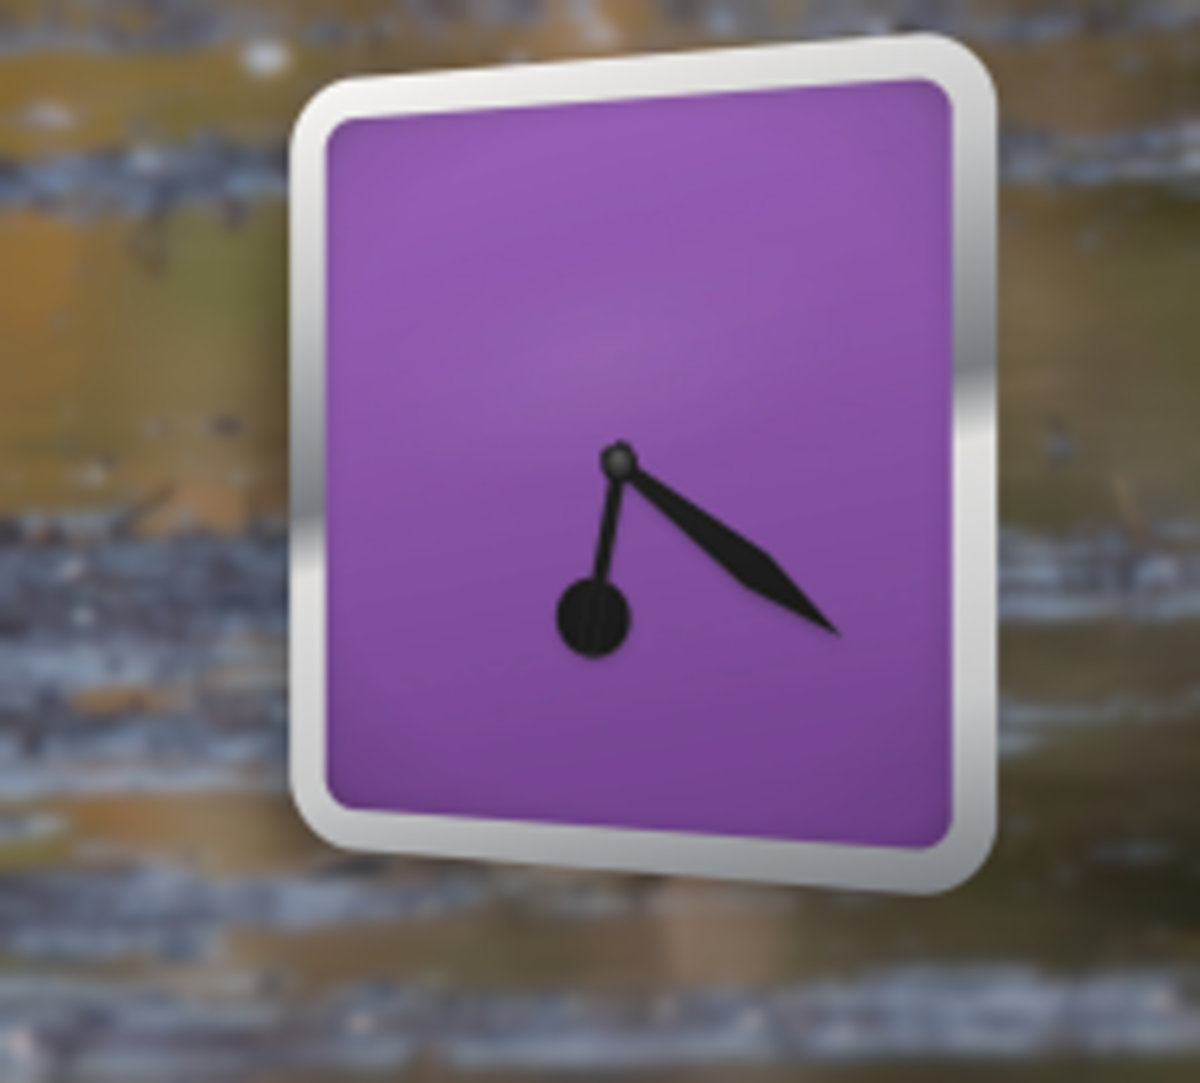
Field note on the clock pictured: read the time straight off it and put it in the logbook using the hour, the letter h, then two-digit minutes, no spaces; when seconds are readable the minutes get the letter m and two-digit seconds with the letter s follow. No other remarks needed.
6h21
